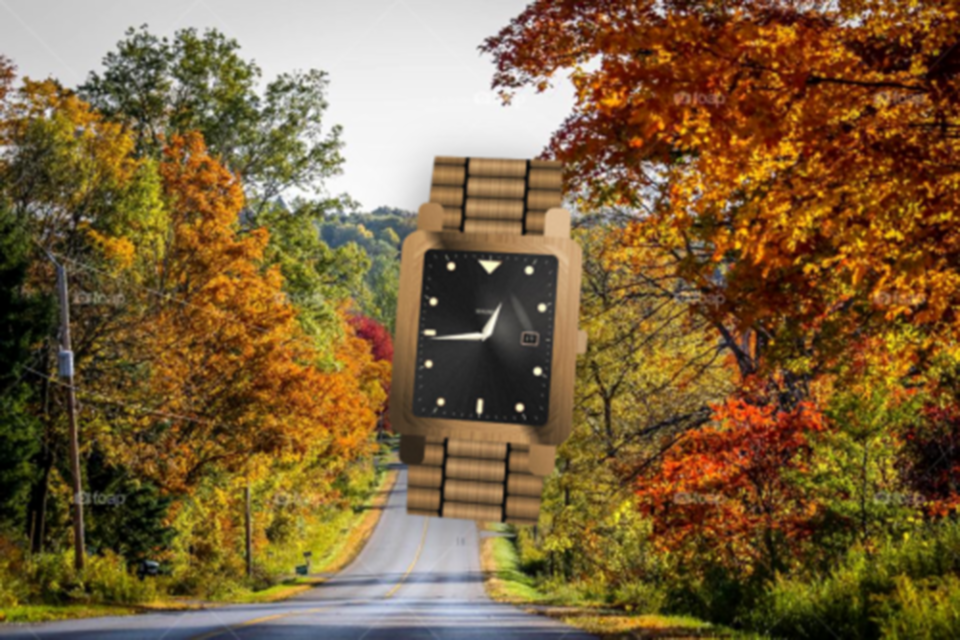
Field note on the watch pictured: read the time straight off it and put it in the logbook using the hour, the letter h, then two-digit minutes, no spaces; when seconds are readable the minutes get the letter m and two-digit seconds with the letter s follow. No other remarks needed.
12h44
